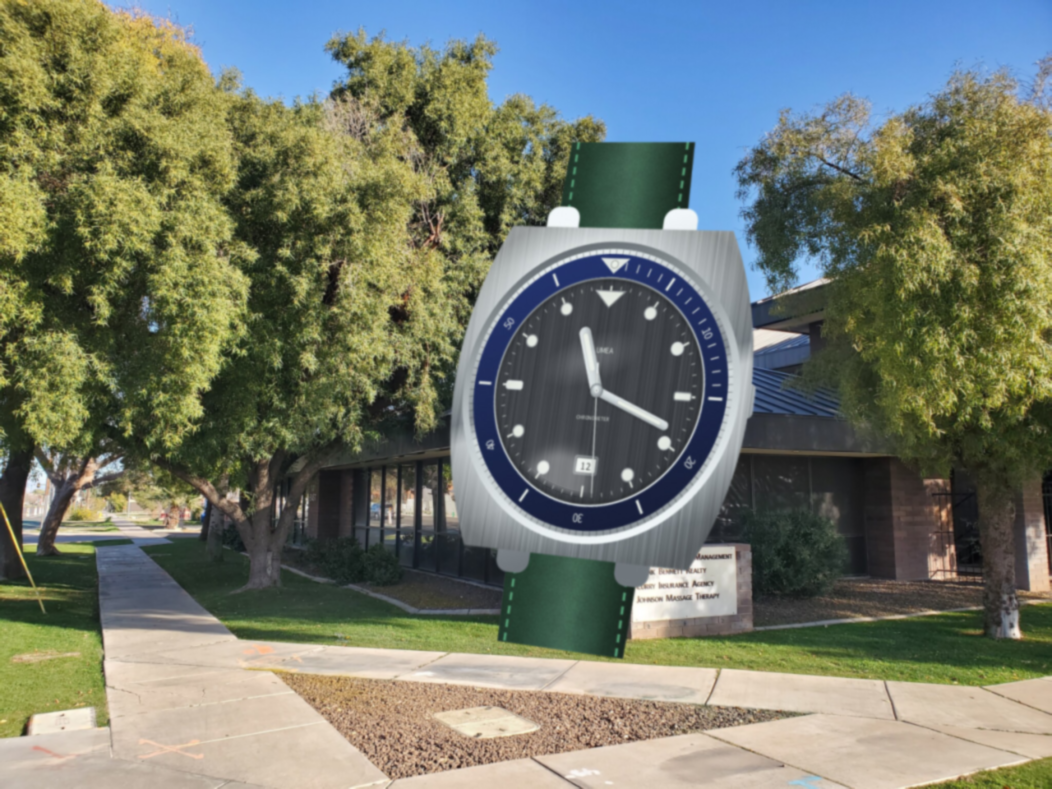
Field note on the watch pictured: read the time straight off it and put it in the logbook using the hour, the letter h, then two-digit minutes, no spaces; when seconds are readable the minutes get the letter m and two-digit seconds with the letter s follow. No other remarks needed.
11h18m29s
